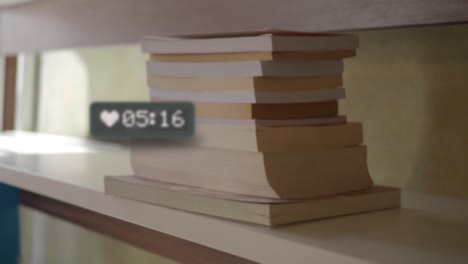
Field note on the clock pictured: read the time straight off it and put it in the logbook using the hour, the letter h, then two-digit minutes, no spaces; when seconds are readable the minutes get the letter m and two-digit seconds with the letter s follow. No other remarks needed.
5h16
